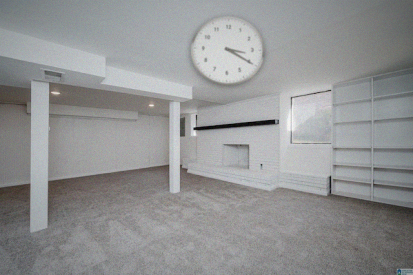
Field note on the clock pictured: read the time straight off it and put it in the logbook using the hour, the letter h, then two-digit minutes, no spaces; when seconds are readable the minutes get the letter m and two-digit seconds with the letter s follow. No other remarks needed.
3h20
